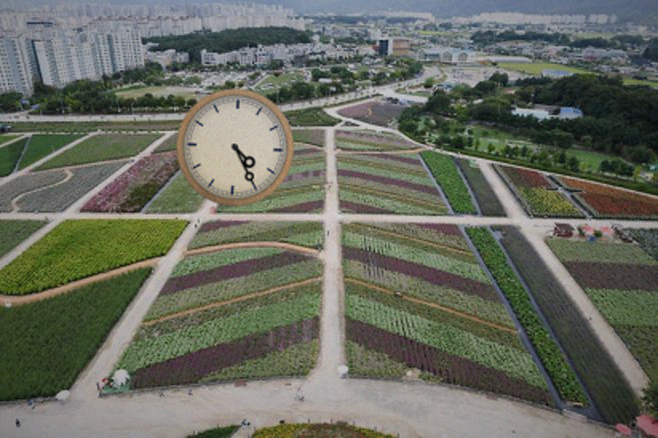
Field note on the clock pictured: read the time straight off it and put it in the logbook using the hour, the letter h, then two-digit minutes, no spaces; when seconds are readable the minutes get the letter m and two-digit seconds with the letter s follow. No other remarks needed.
4h25
